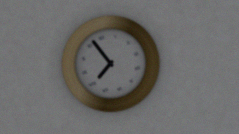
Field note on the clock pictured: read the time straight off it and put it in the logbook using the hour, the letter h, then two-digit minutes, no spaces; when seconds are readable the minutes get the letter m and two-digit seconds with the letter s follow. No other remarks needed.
7h57
